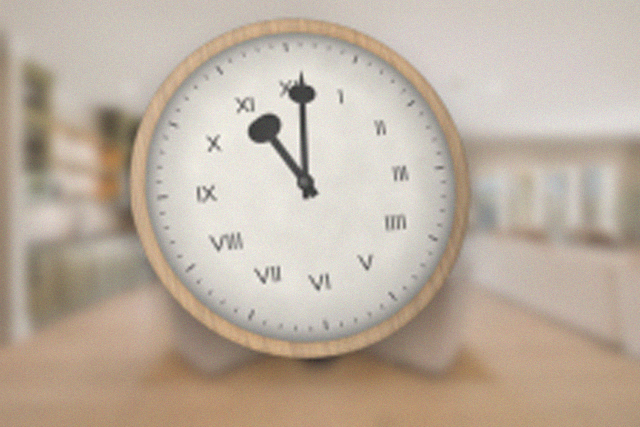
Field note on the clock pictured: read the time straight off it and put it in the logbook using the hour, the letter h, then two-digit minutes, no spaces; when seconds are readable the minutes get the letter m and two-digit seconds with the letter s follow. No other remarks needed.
11h01
